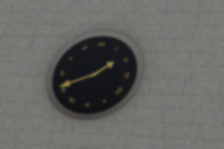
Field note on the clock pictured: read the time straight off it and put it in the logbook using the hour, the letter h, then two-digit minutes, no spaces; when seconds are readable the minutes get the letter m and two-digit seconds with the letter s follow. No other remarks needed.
1h41
